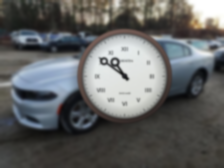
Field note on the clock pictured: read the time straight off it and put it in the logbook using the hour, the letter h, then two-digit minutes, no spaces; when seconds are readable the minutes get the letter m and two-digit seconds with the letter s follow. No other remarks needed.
10h51
